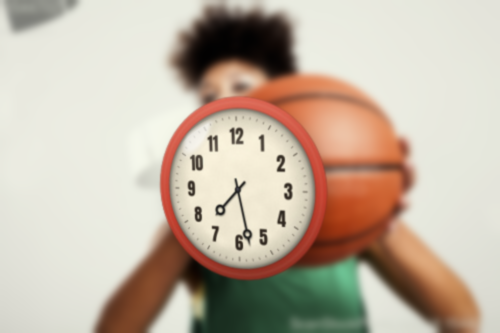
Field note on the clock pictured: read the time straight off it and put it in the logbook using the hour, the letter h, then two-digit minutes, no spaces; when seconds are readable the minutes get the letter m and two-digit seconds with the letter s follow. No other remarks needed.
7h28
